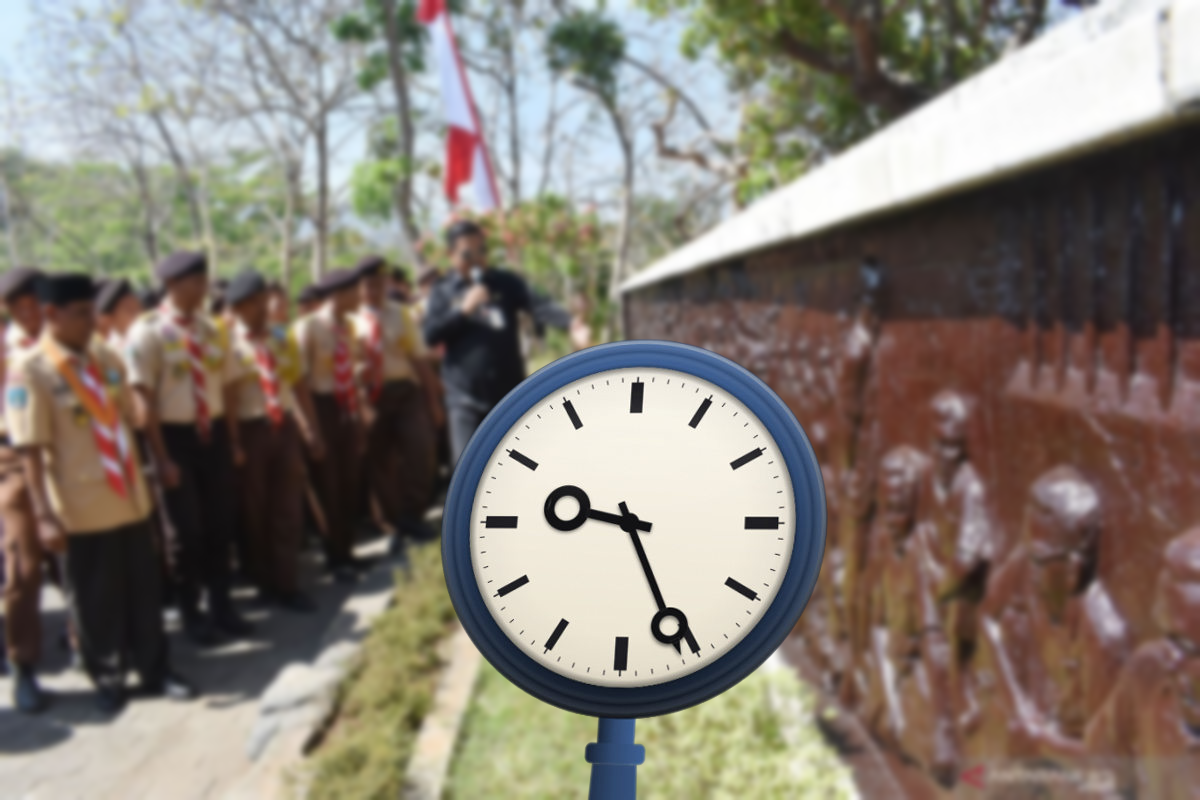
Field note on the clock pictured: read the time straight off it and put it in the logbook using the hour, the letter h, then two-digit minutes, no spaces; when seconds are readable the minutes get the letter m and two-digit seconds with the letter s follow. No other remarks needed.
9h26
